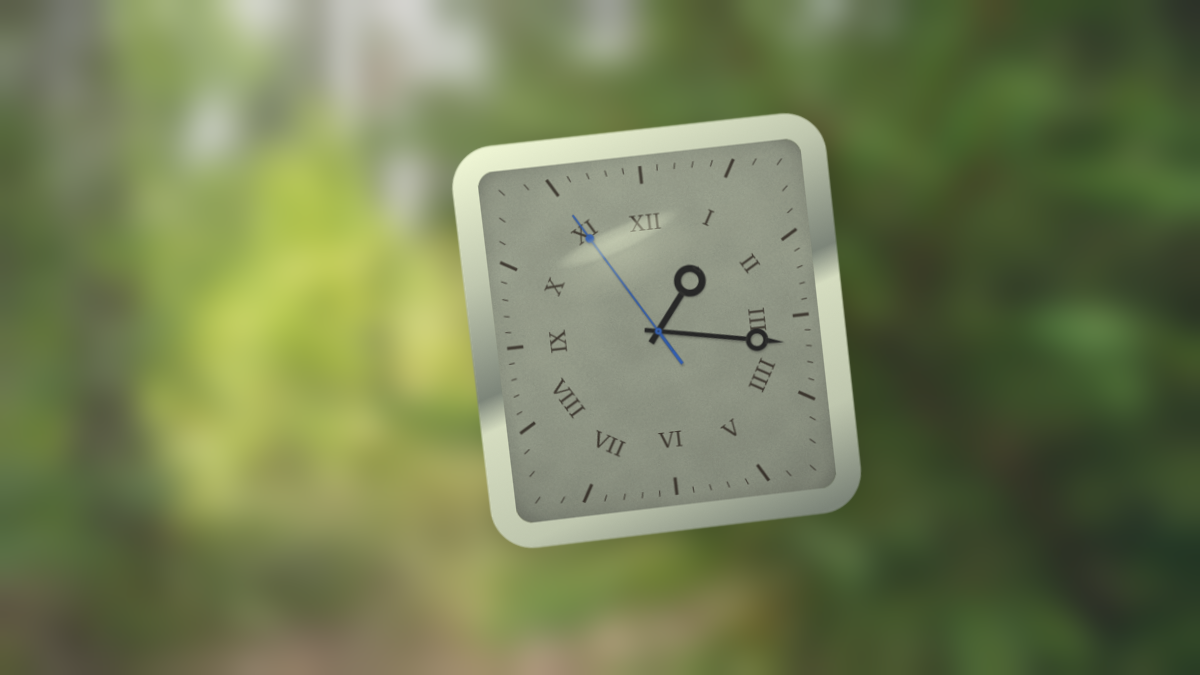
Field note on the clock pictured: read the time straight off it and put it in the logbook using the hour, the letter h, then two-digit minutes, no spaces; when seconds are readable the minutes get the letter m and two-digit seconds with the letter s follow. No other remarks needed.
1h16m55s
